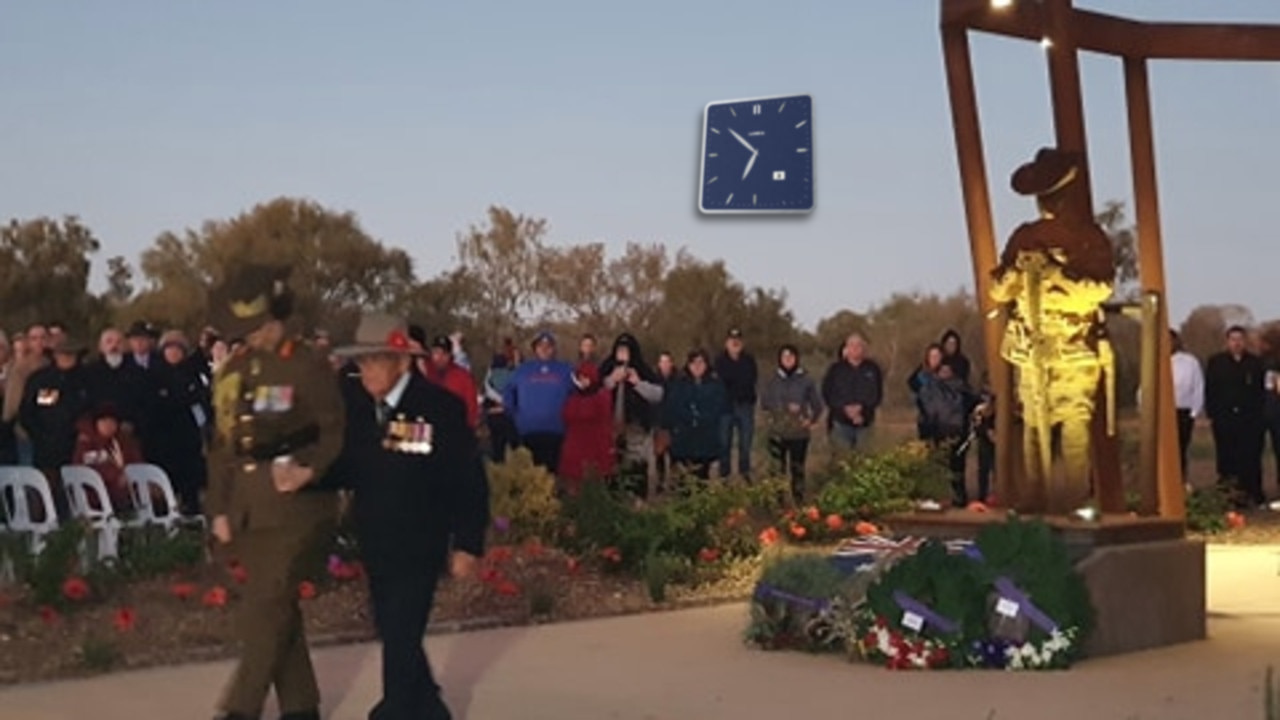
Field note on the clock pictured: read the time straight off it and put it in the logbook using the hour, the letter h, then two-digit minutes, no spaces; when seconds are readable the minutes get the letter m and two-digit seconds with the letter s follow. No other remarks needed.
6h52
